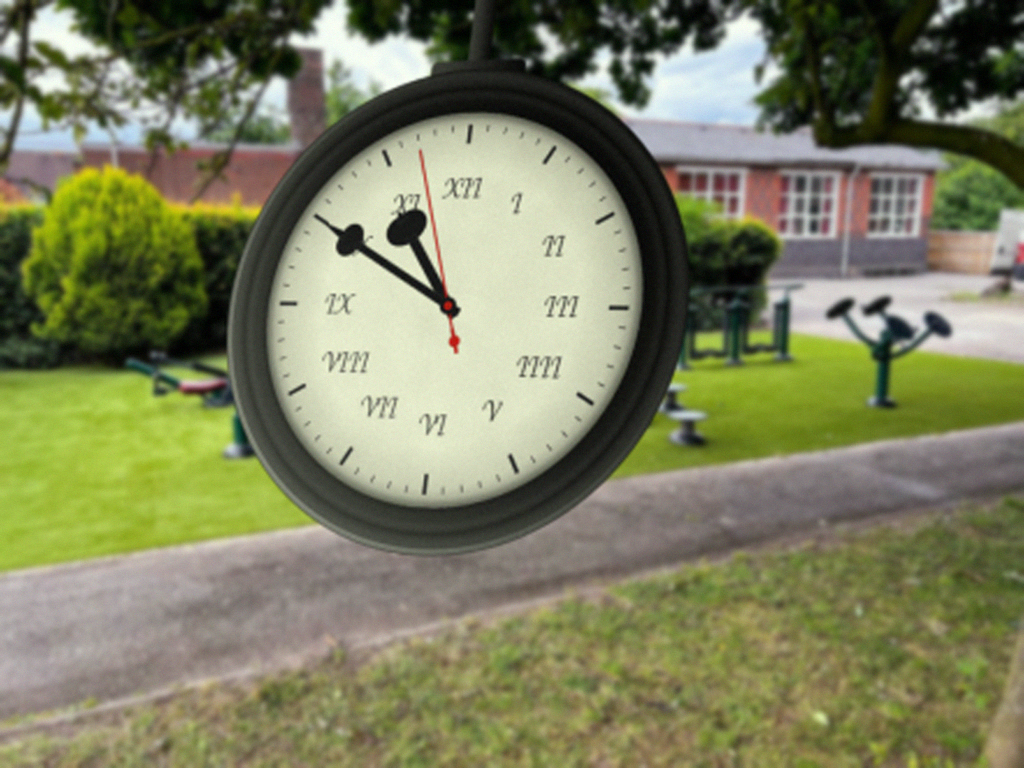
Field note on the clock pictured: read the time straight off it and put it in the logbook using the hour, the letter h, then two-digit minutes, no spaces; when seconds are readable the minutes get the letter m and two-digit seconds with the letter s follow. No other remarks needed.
10h49m57s
